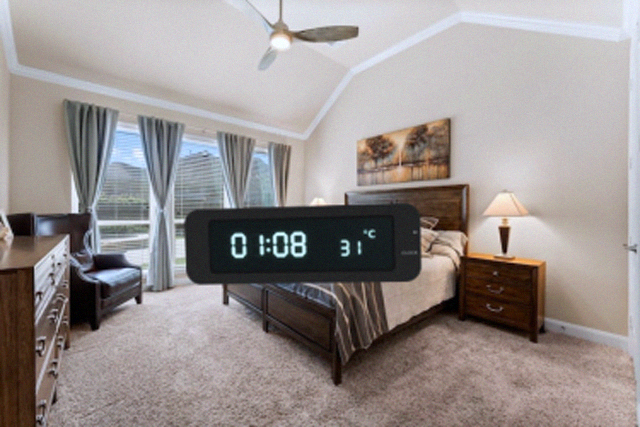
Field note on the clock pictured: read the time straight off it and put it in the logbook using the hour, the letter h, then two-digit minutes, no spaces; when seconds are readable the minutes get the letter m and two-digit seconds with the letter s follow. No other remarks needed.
1h08
